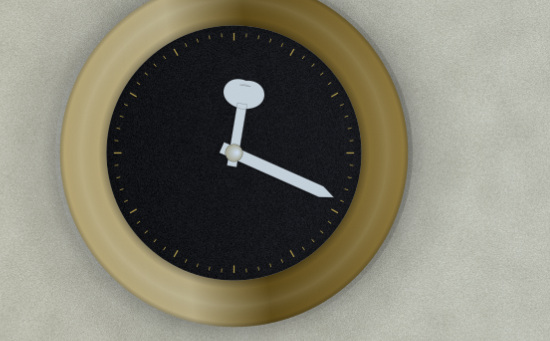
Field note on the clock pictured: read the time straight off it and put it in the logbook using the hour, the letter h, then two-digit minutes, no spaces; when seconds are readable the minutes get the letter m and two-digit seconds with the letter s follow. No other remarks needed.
12h19
